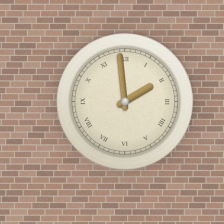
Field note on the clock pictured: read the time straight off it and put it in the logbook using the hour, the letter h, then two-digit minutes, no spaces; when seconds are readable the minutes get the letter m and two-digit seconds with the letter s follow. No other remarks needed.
1h59
